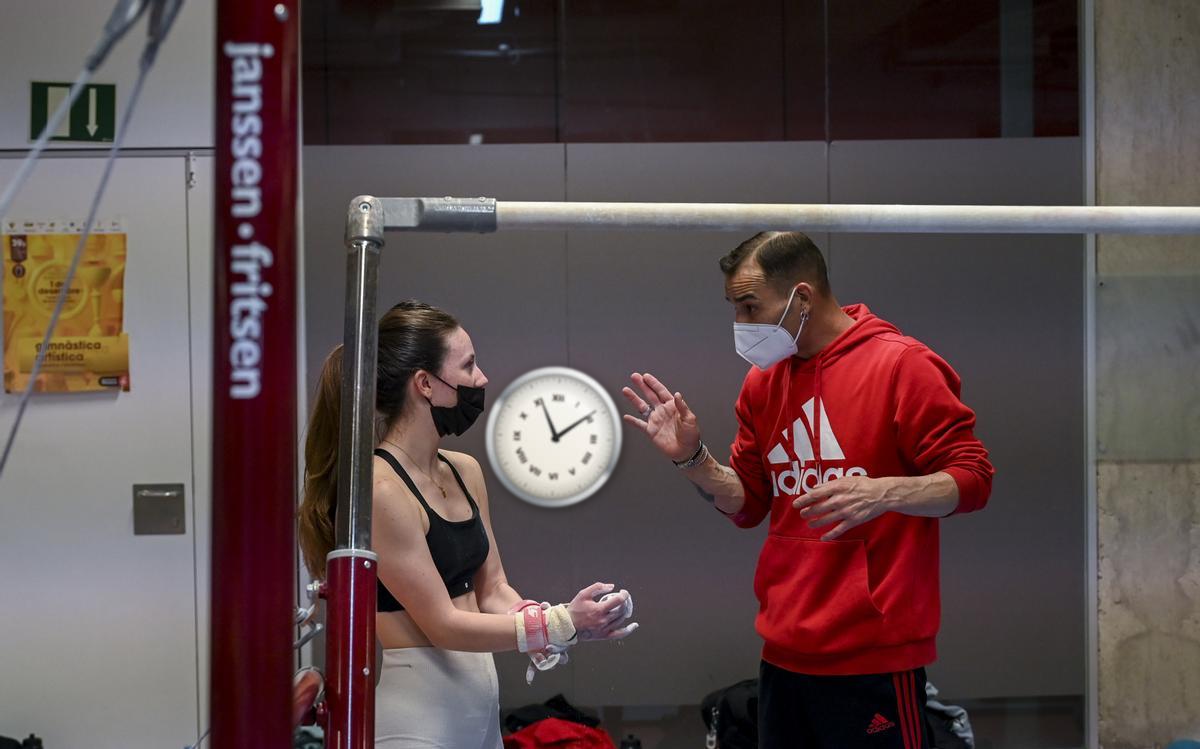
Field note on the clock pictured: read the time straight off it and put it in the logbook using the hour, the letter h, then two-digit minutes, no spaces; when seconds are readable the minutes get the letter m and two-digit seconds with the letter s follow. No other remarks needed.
11h09
